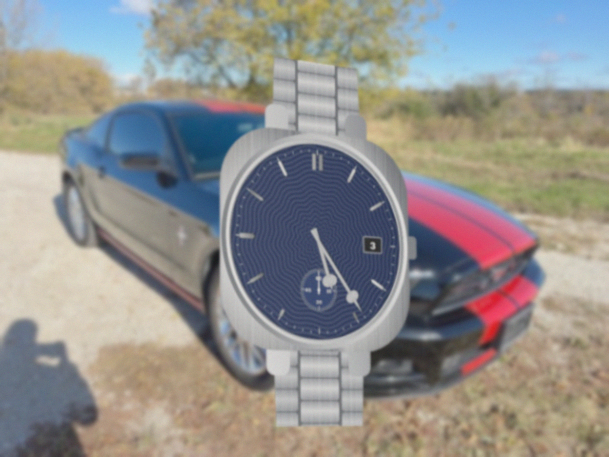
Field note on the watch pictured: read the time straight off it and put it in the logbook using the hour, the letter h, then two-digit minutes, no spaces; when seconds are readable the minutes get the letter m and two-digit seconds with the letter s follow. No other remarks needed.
5h24
